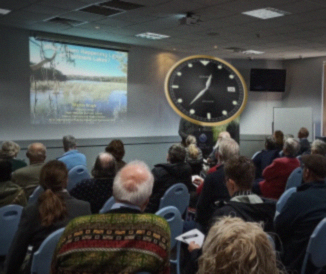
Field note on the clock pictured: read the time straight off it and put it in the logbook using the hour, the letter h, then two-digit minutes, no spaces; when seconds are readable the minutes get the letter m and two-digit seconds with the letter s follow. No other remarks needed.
12h37
